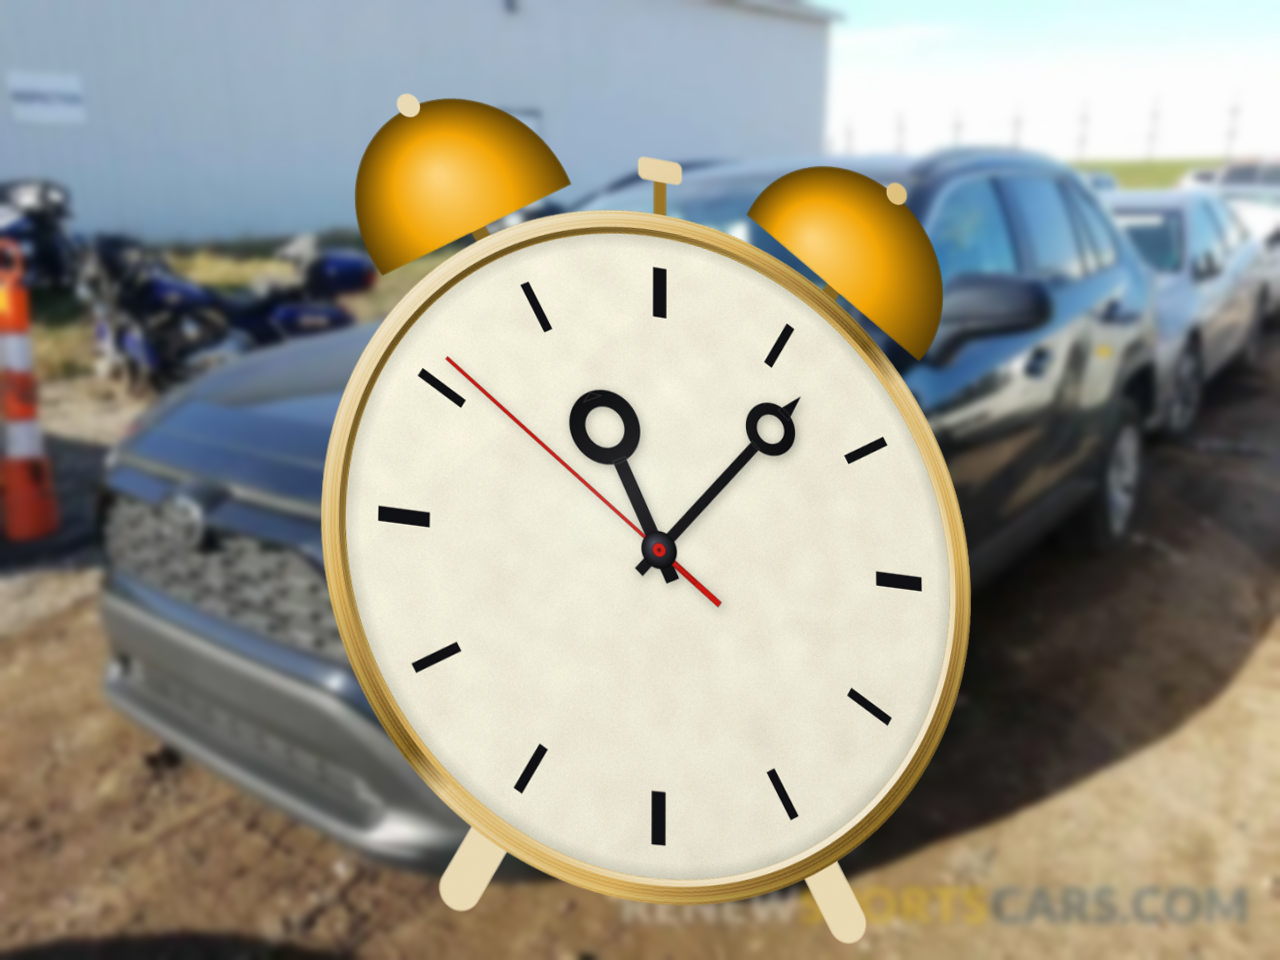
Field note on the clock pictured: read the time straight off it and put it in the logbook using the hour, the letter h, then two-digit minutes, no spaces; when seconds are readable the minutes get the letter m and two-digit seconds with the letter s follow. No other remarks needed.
11h06m51s
